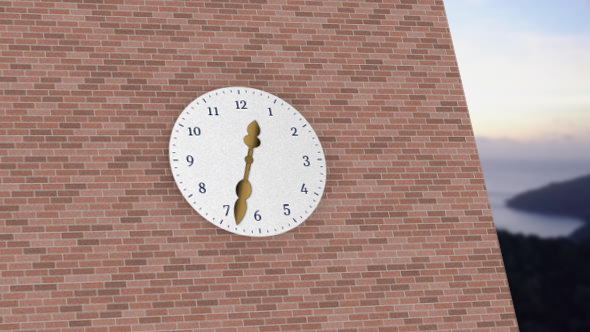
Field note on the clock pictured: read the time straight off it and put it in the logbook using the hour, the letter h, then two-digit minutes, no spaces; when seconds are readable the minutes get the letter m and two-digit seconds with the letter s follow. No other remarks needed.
12h33
